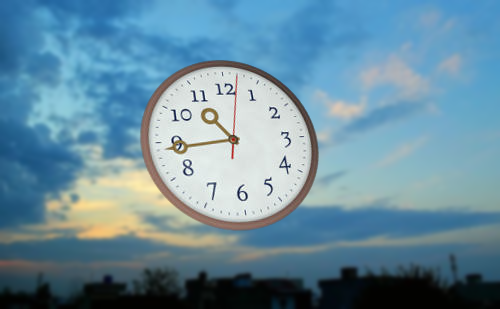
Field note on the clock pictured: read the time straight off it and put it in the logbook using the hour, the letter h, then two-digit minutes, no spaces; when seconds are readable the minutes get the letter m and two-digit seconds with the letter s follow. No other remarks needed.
10h44m02s
